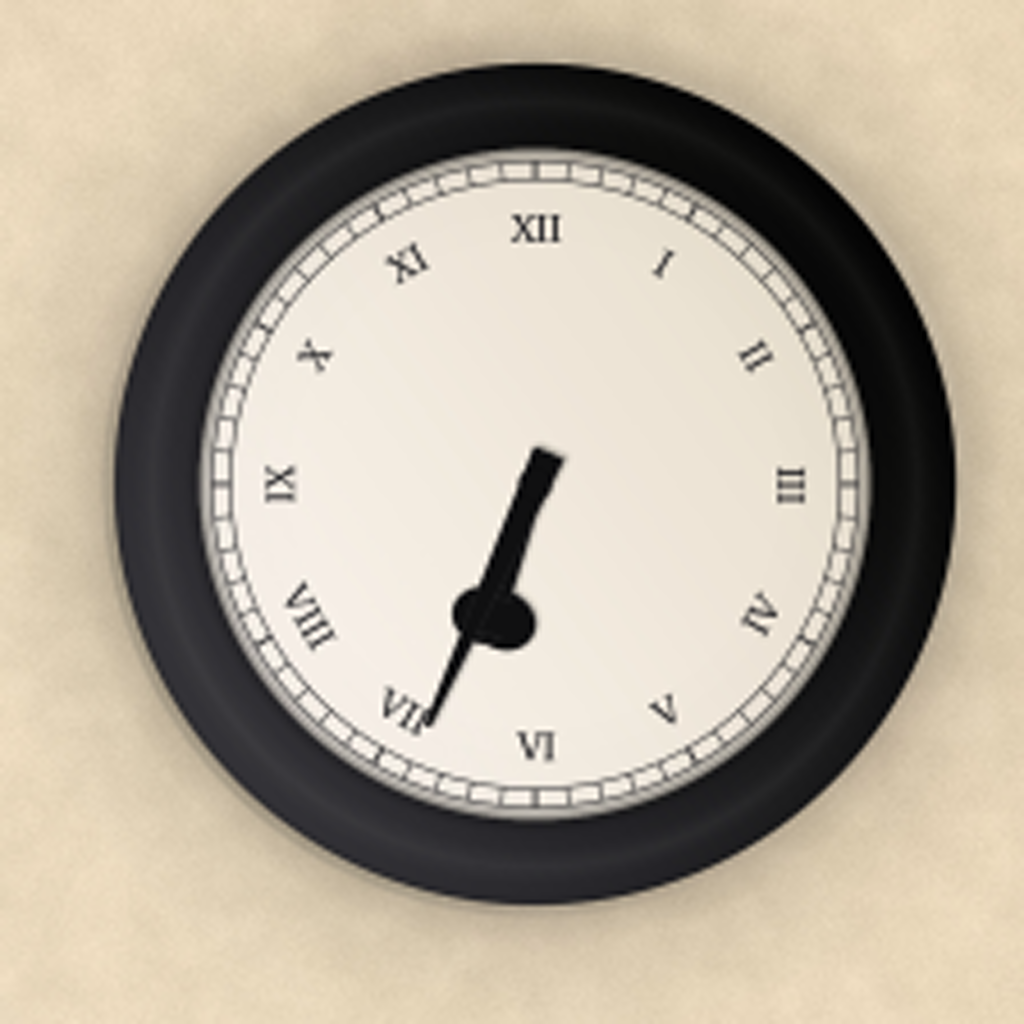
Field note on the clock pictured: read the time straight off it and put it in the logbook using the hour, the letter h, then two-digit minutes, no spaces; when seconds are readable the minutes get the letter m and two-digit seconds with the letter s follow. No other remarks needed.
6h34
